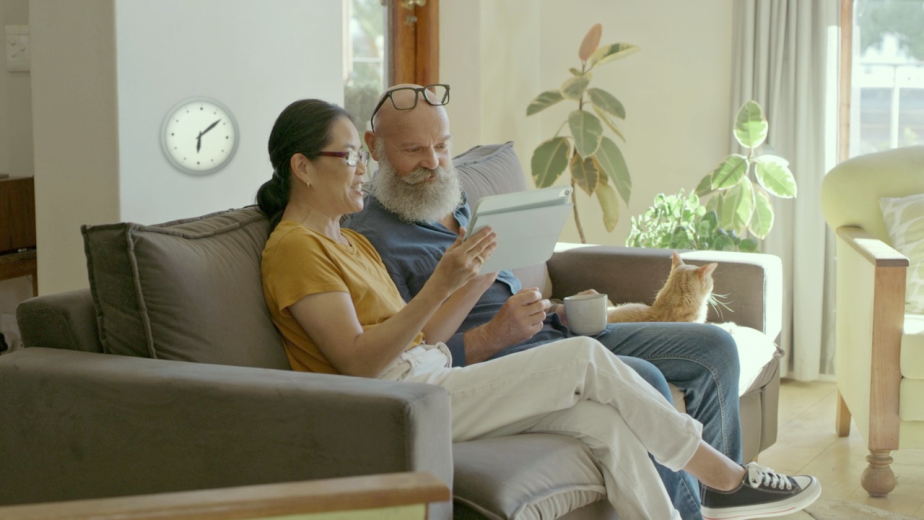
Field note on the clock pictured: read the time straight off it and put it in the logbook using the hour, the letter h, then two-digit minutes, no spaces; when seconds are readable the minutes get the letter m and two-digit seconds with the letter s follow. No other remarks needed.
6h08
